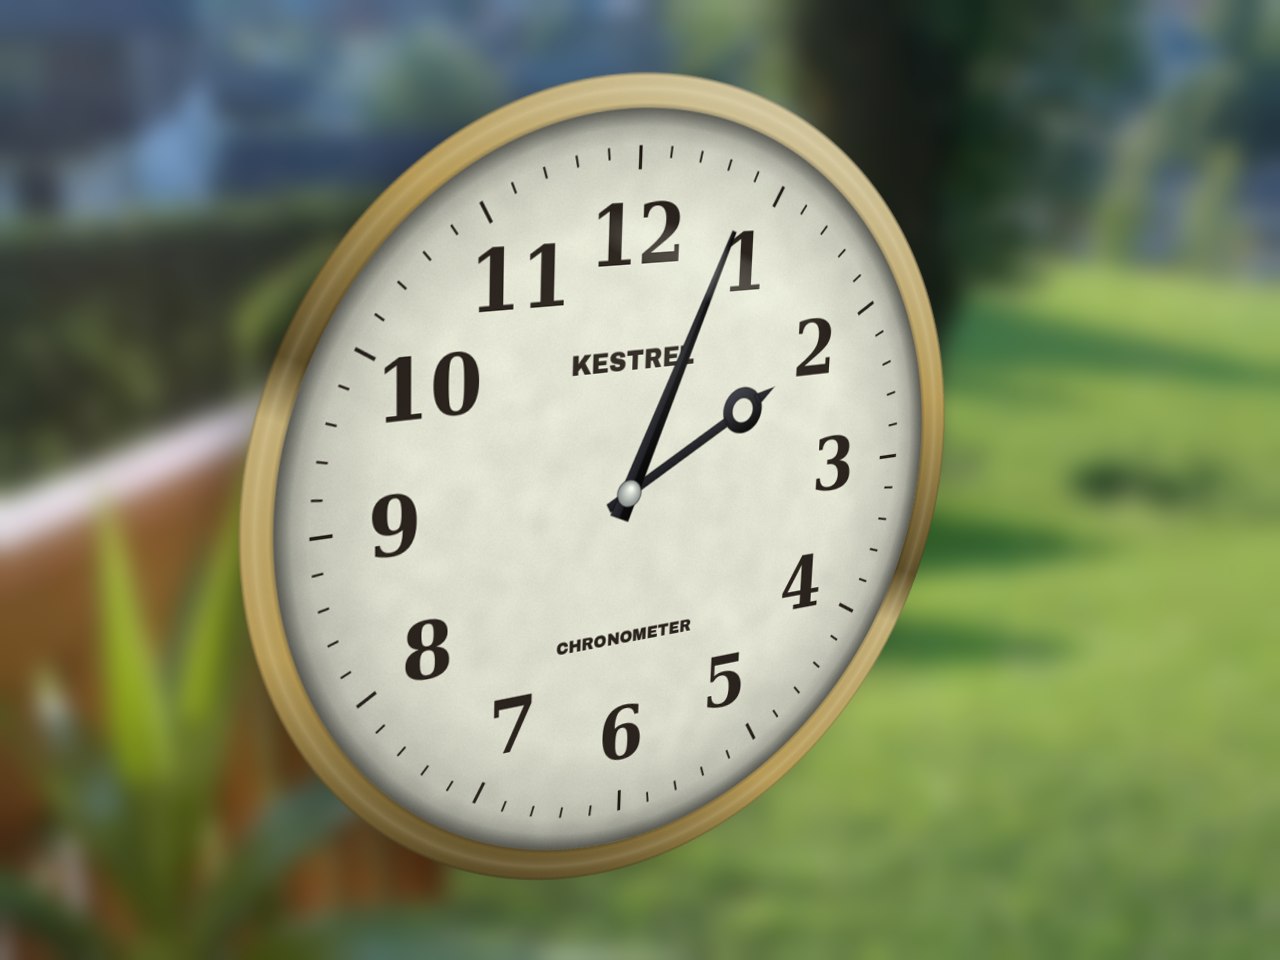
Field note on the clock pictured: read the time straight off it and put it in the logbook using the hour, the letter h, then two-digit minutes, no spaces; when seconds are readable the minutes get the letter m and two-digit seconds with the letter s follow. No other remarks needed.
2h04
